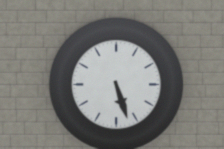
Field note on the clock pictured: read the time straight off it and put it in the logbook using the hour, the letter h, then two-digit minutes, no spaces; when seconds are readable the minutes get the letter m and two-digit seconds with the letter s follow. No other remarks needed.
5h27
